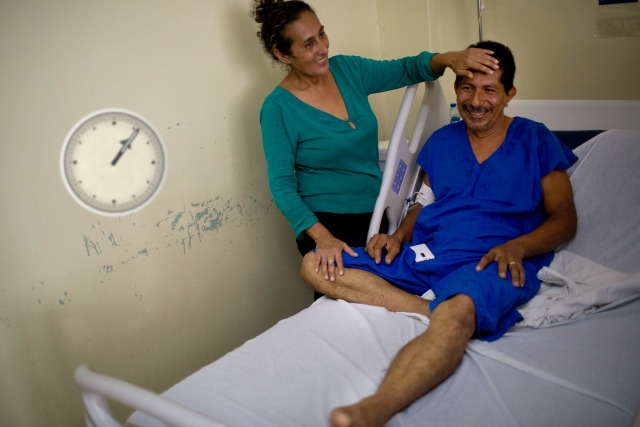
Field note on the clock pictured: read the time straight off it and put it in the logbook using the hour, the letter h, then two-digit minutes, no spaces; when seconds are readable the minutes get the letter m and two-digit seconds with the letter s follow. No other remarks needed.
1h06
